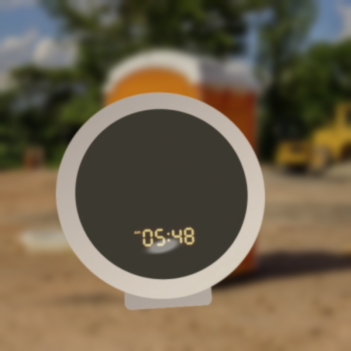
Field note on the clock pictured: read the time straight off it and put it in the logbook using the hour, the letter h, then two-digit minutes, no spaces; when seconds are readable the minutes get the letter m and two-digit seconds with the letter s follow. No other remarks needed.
5h48
